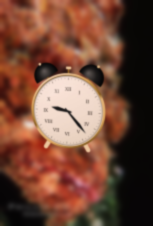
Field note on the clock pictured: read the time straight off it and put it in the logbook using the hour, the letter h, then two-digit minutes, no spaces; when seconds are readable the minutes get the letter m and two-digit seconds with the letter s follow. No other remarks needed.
9h23
